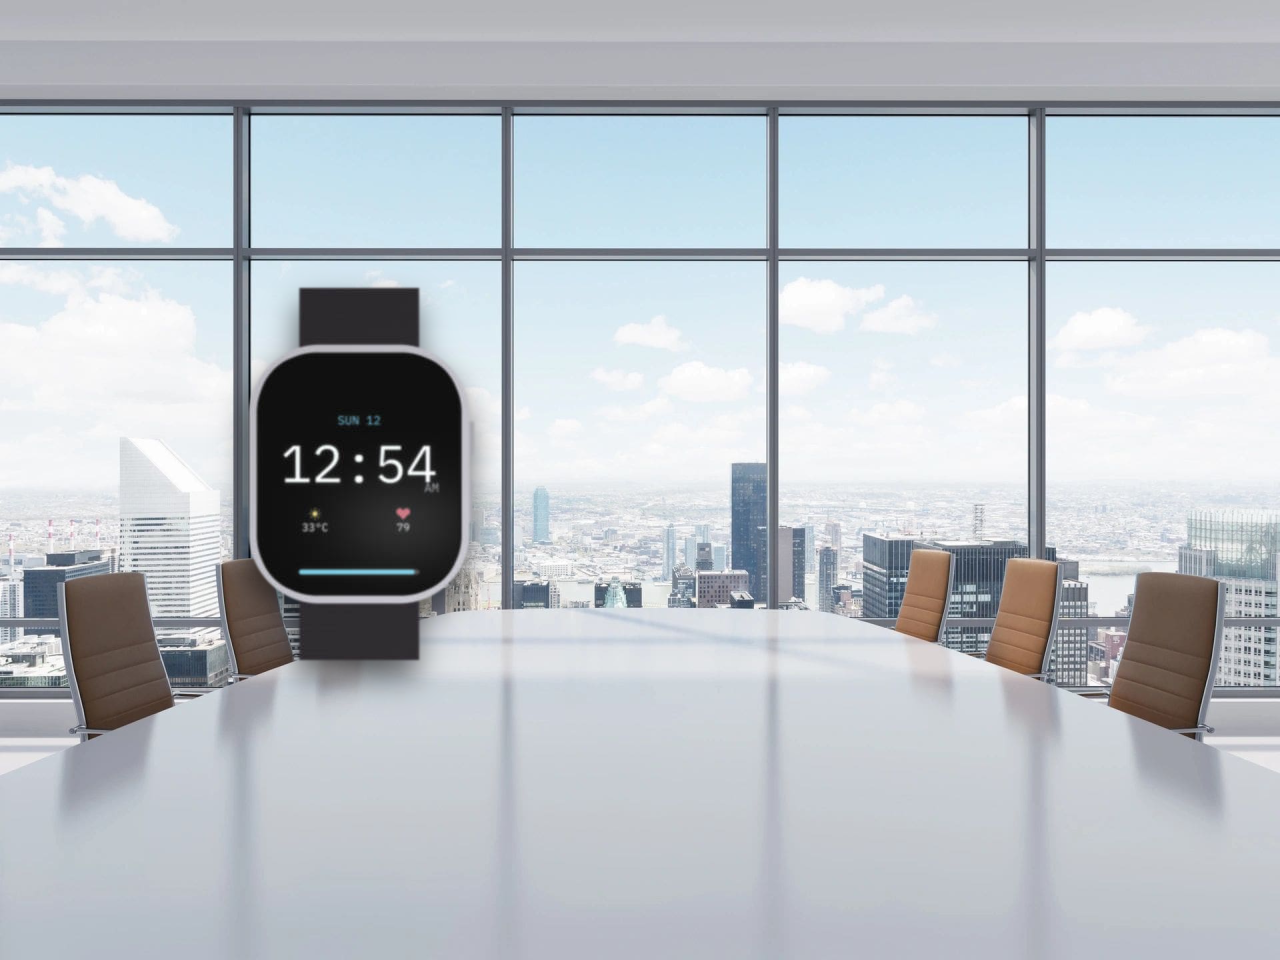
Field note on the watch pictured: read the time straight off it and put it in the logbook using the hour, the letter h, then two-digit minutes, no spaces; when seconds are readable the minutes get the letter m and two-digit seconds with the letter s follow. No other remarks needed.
12h54
